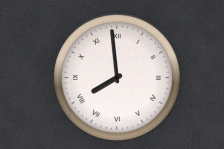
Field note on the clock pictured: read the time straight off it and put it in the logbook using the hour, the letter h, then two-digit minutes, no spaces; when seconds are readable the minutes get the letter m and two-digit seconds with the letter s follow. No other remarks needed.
7h59
